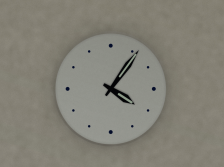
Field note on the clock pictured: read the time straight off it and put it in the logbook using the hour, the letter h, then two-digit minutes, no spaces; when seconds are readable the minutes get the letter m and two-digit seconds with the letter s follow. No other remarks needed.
4h06
